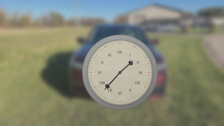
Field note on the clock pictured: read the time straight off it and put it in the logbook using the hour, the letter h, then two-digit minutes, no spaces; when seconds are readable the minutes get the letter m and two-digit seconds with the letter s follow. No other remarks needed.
1h37
